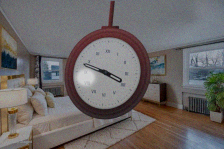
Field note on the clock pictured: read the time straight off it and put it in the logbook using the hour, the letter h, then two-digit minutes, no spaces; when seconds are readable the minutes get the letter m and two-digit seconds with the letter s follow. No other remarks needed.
3h48
